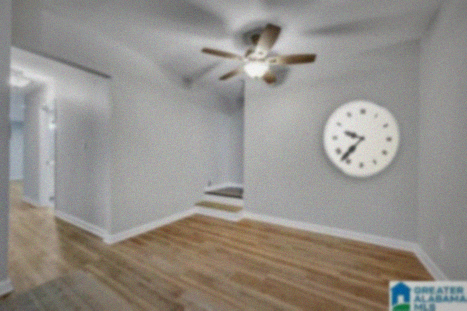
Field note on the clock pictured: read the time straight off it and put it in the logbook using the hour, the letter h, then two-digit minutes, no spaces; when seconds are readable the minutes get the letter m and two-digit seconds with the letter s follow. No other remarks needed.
9h37
